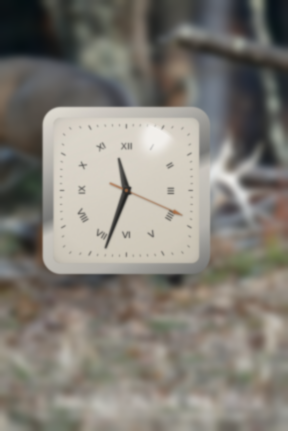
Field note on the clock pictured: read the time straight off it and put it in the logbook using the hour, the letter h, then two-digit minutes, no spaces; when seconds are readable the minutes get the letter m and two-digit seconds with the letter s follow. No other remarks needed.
11h33m19s
